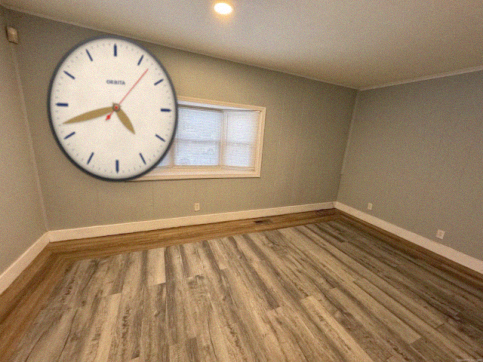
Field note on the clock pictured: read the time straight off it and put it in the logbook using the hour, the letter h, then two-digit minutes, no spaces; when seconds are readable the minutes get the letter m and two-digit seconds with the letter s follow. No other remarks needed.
4h42m07s
